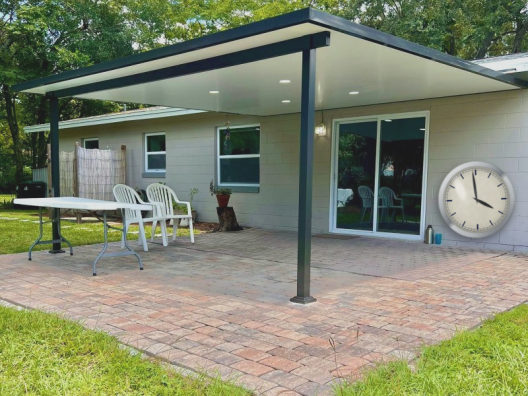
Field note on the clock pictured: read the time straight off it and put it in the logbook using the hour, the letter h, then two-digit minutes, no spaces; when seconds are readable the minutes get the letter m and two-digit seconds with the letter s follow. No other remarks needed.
3h59
